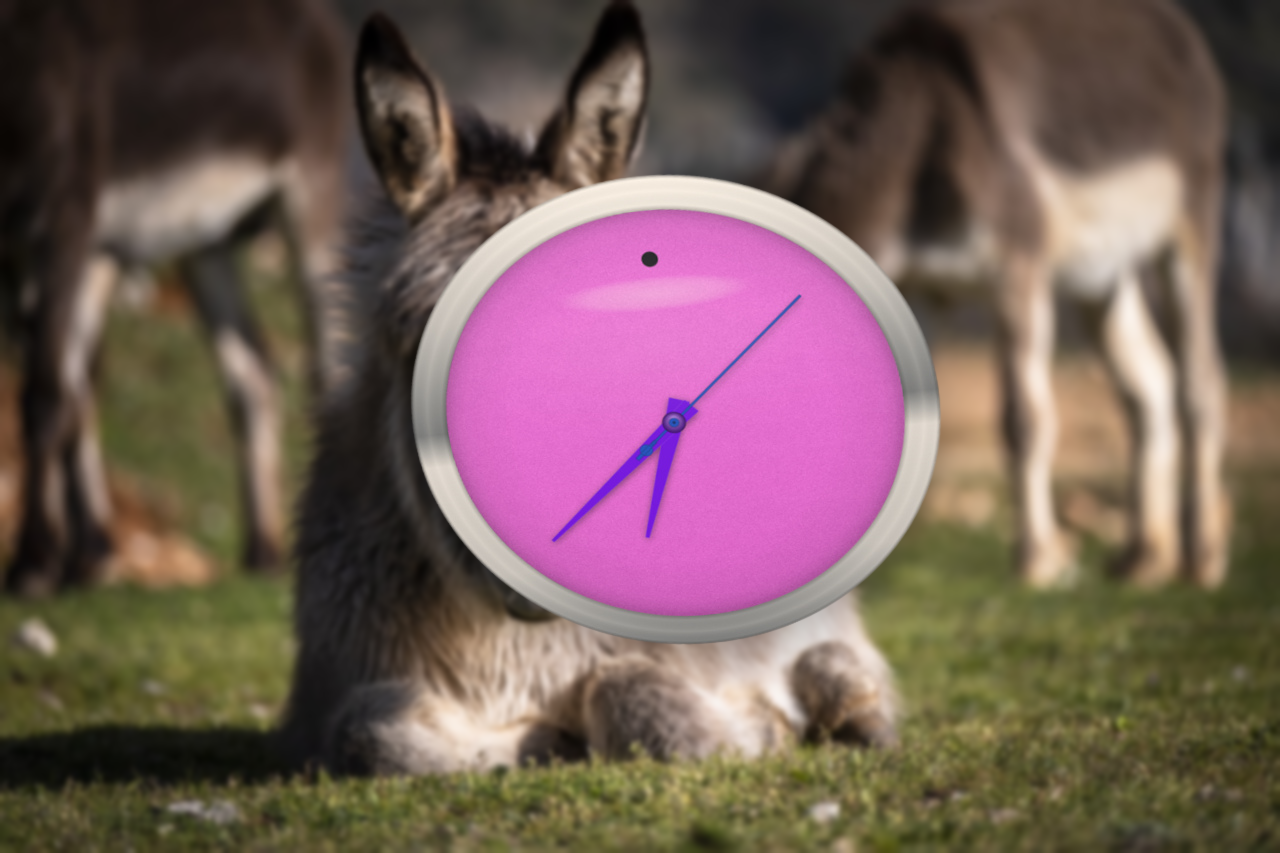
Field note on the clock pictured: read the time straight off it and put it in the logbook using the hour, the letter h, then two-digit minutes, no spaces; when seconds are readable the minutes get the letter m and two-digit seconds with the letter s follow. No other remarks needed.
6h38m08s
